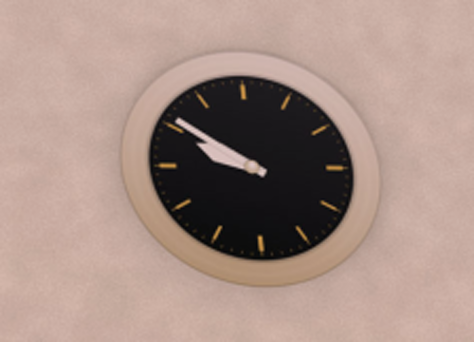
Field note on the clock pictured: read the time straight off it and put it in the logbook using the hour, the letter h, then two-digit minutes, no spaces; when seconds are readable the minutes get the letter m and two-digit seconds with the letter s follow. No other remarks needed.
9h51
